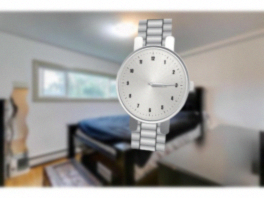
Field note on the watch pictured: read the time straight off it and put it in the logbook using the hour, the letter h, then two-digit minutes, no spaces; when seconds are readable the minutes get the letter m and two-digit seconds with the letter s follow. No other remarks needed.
3h15
